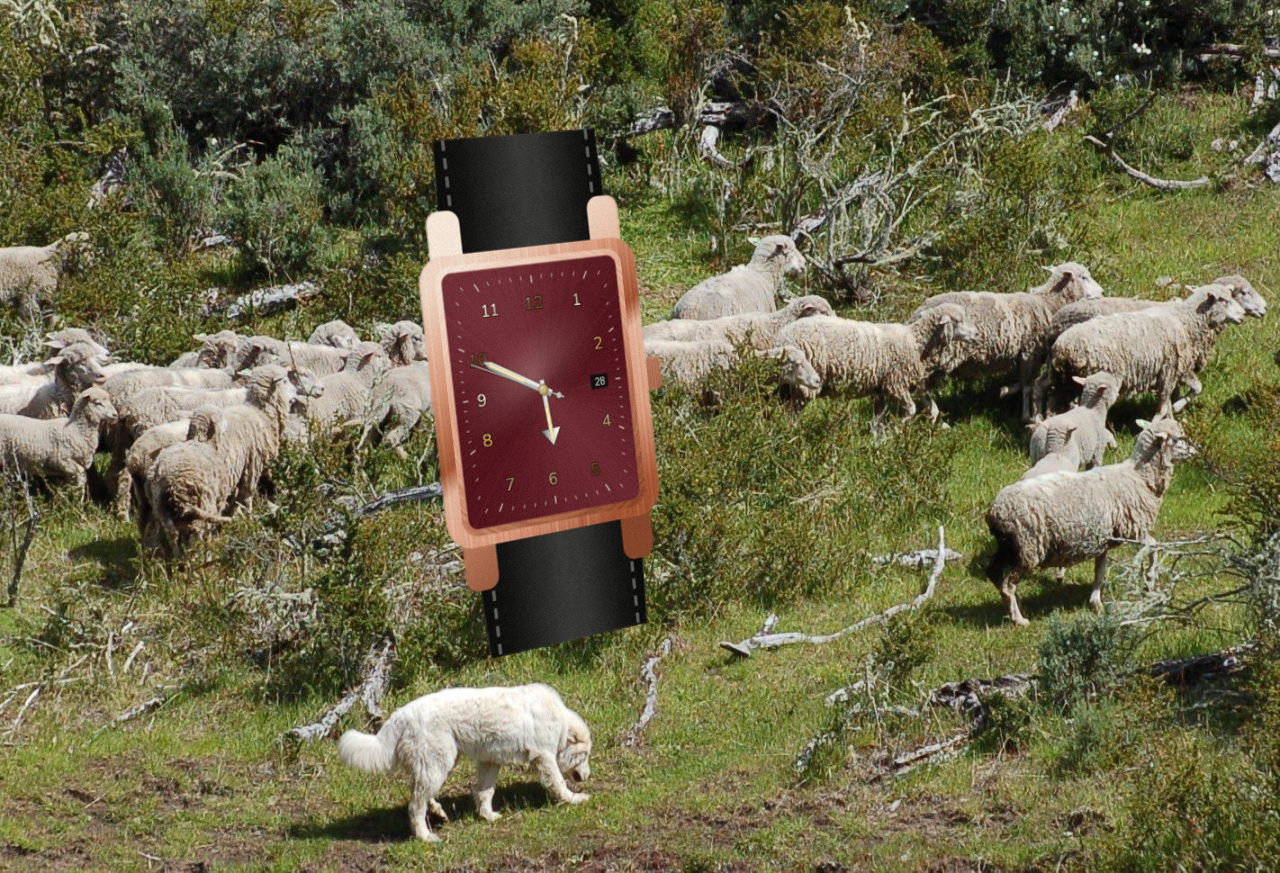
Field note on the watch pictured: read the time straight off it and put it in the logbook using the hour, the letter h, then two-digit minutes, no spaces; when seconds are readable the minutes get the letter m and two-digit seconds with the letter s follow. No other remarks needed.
5h49m49s
